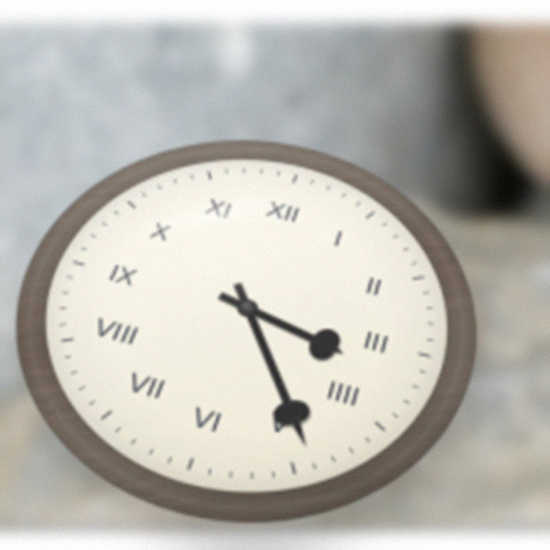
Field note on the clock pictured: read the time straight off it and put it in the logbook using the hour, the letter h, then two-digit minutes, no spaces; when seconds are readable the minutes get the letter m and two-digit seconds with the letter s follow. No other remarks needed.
3h24
